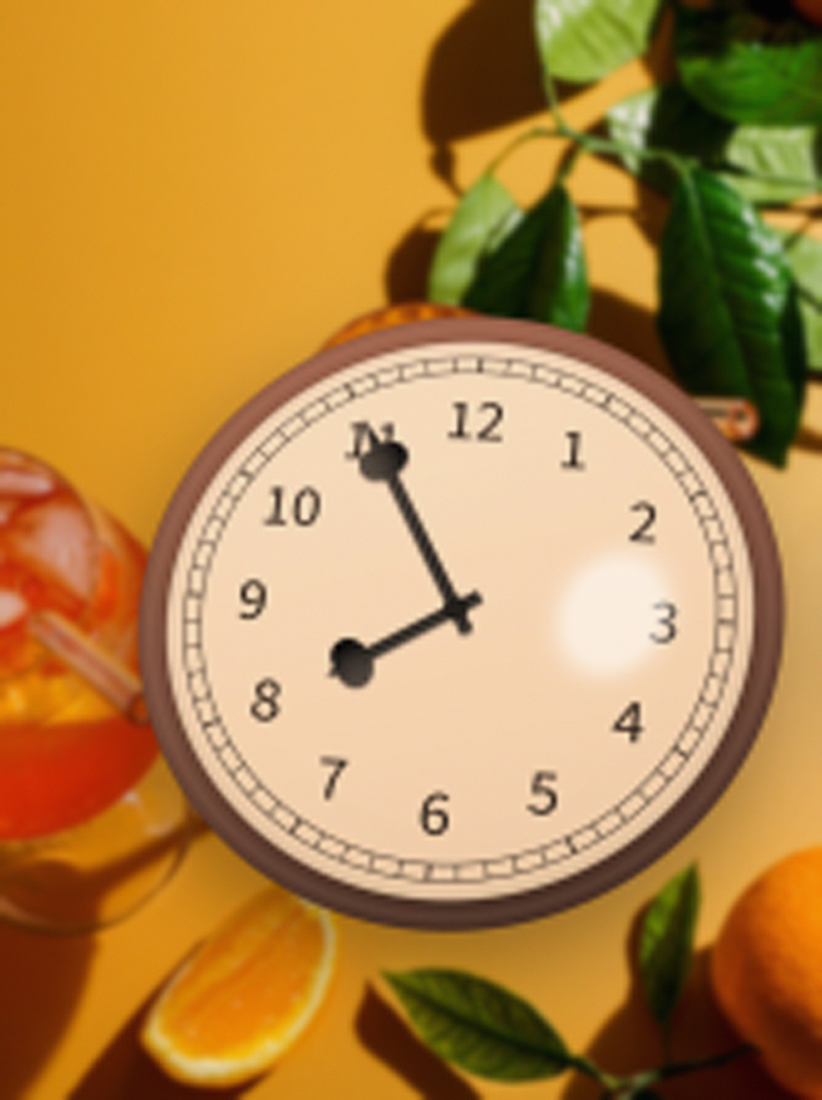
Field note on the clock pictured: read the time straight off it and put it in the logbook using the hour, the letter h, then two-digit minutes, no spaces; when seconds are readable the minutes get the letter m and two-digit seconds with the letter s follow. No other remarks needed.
7h55
